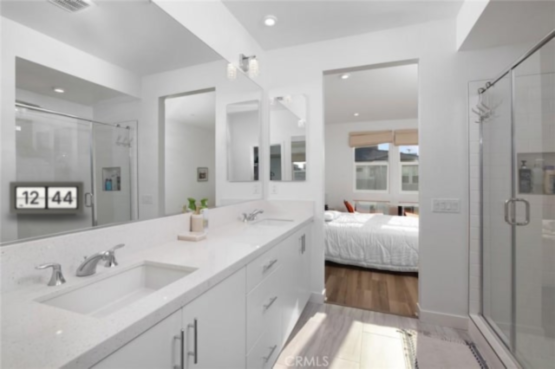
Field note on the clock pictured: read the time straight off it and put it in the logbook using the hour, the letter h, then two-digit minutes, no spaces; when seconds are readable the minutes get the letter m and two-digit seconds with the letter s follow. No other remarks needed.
12h44
